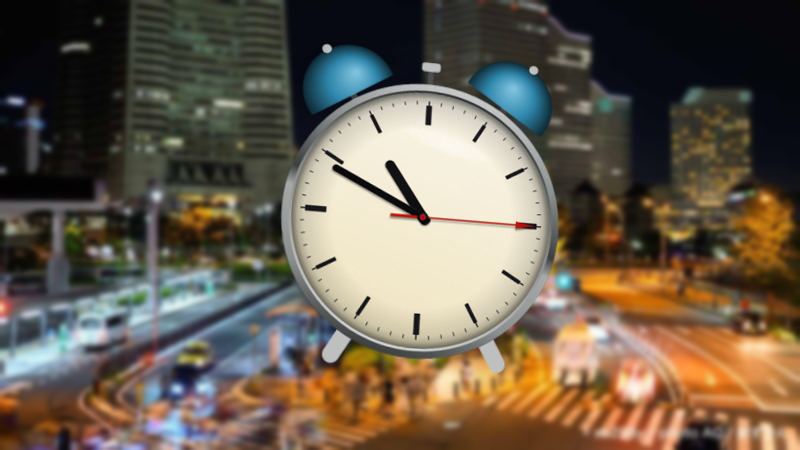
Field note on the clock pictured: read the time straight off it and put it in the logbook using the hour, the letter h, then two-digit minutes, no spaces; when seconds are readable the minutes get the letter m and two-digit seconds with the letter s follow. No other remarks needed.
10h49m15s
